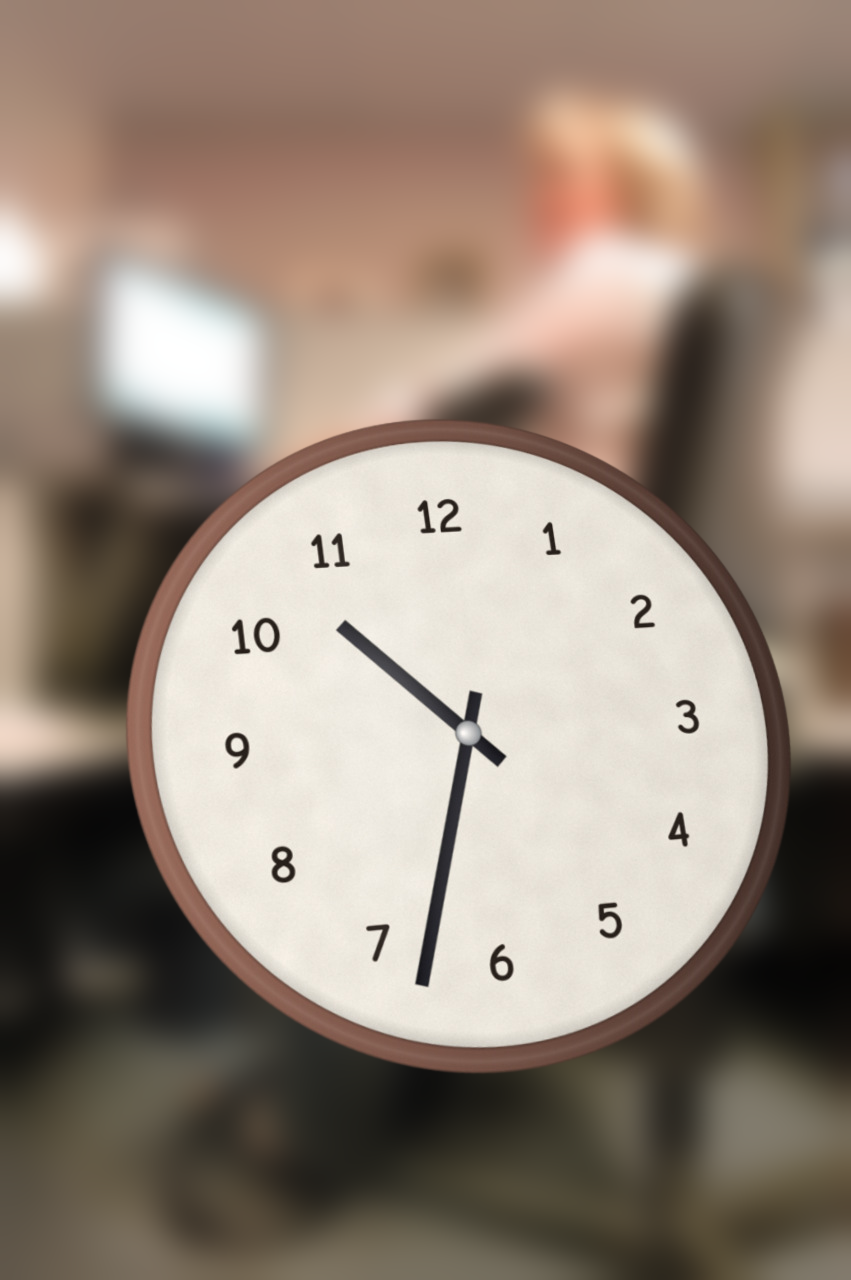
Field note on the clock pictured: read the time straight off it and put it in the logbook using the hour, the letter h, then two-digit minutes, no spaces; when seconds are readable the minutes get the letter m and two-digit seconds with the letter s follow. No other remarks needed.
10h33
